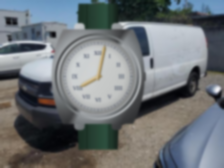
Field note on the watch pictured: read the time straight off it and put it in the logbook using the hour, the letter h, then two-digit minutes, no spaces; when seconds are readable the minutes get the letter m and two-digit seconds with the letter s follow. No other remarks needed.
8h02
